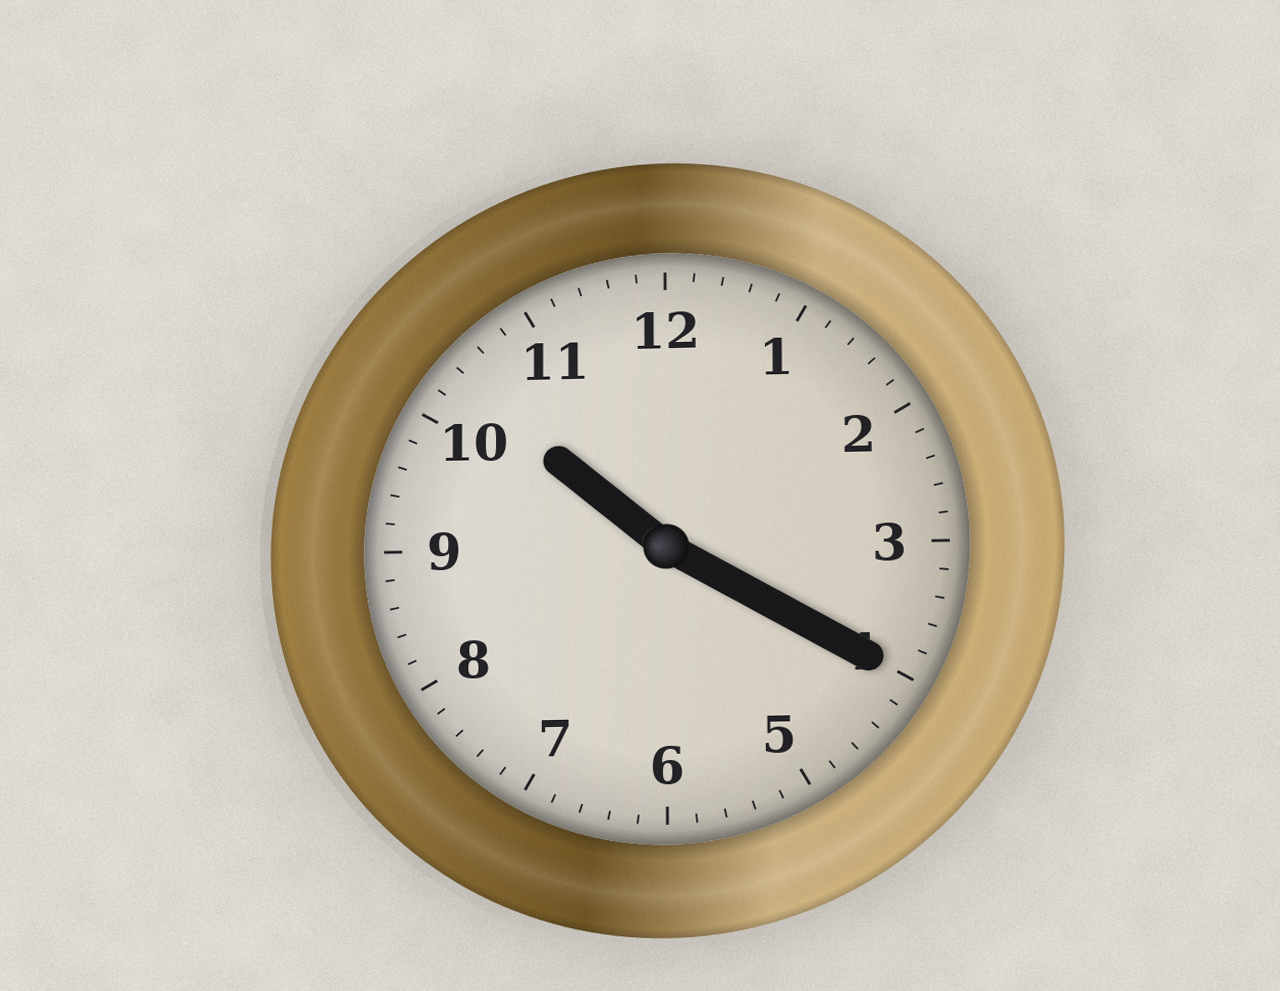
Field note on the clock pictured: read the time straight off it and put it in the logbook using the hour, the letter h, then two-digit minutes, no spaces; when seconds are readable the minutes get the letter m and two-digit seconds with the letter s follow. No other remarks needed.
10h20
